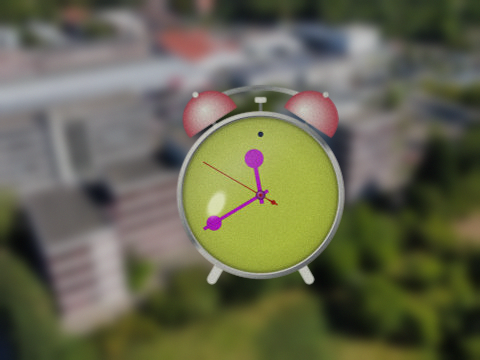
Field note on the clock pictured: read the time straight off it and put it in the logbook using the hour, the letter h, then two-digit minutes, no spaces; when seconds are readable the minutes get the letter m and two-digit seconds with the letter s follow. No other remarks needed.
11h39m50s
